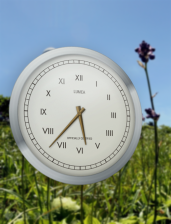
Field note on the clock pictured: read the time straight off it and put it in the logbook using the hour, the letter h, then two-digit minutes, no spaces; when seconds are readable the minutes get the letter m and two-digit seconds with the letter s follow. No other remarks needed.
5h37
